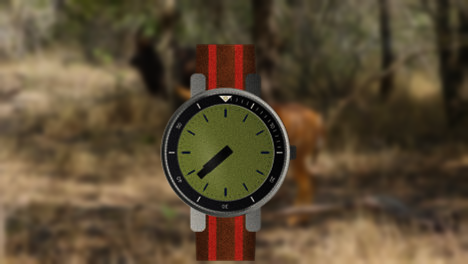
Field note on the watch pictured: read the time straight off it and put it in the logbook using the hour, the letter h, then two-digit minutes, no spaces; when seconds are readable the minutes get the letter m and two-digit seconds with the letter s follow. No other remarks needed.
7h38
